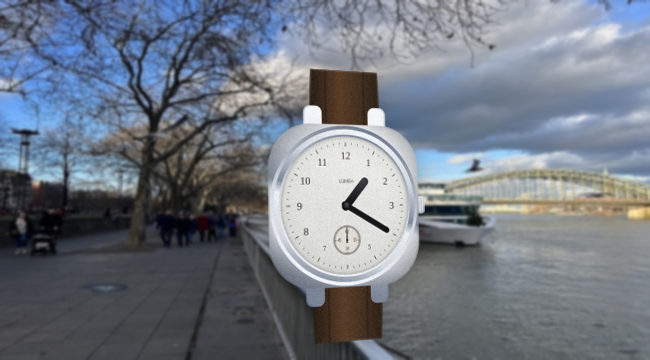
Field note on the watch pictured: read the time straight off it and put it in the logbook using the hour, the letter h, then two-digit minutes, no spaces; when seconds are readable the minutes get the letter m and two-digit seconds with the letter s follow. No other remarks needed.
1h20
